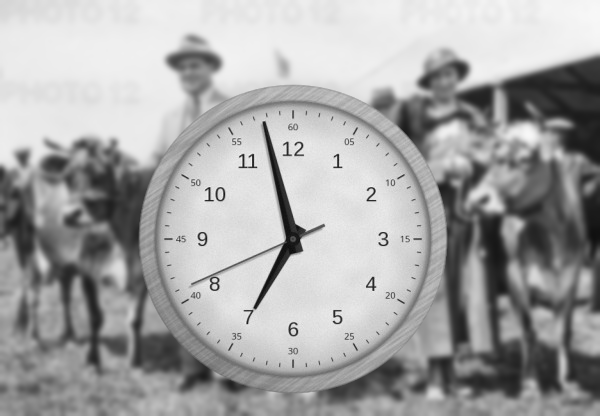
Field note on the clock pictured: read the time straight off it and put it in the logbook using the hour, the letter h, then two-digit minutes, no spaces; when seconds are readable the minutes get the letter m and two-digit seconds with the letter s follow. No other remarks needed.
6h57m41s
